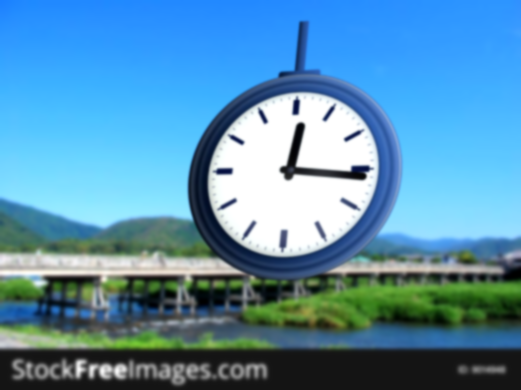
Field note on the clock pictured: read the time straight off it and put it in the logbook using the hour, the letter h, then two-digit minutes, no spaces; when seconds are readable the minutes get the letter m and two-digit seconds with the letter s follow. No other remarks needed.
12h16
